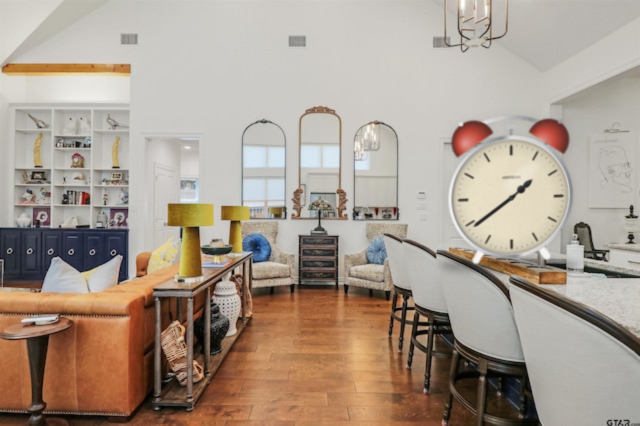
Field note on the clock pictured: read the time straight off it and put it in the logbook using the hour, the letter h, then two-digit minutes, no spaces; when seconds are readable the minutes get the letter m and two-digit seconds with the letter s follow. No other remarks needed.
1h39
